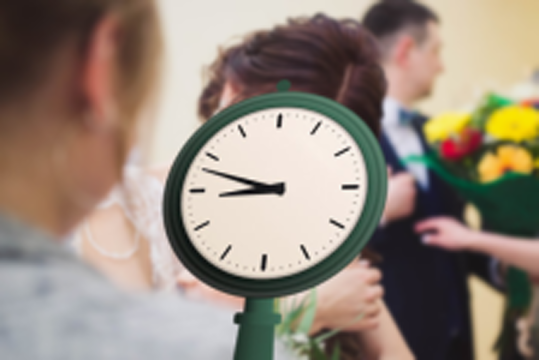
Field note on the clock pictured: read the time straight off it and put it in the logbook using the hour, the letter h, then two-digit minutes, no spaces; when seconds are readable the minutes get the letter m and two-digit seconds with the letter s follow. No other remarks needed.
8h48
